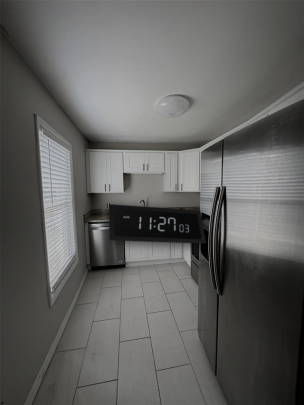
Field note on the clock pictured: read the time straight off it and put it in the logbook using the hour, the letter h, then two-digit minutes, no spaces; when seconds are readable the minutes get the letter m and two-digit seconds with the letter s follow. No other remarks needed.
11h27m03s
